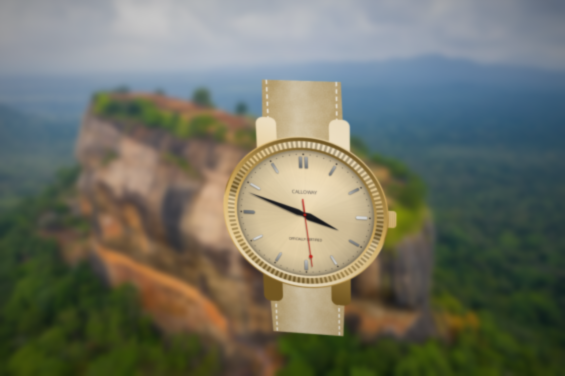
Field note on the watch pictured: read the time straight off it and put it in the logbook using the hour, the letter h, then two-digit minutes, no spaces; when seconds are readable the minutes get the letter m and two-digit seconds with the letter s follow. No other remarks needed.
3h48m29s
